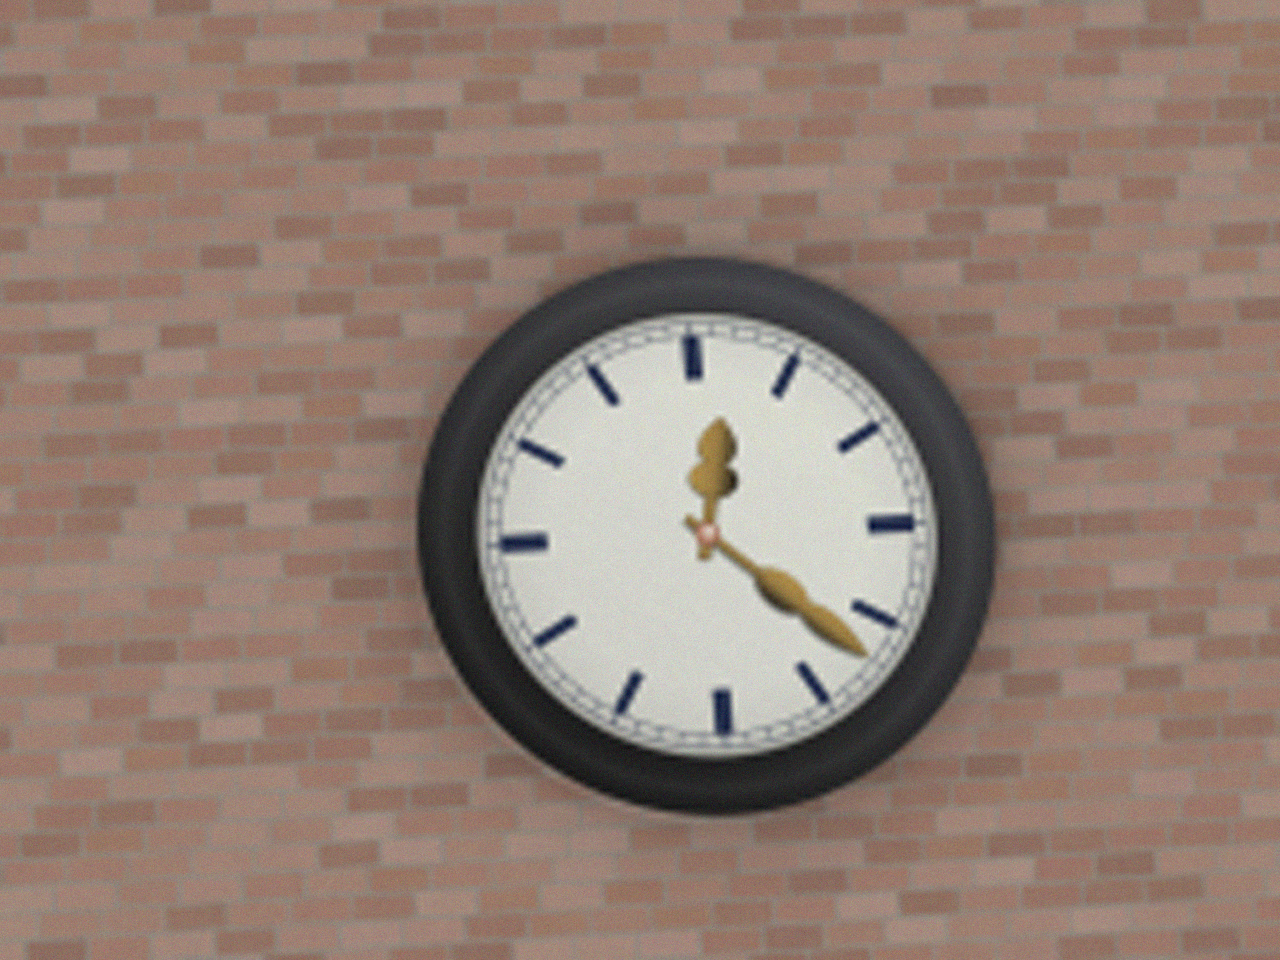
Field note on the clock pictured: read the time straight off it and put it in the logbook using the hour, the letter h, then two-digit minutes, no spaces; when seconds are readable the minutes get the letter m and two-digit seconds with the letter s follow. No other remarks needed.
12h22
